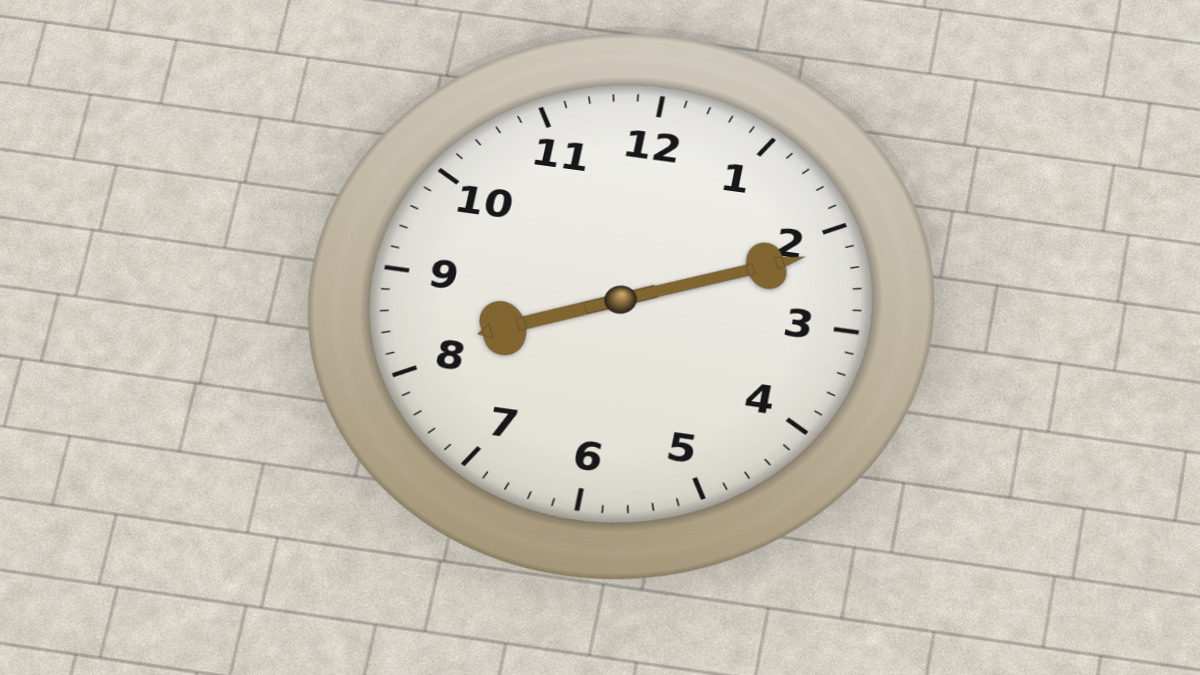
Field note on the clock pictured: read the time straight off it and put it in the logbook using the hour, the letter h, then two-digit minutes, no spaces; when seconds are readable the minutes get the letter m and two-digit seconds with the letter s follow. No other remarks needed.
8h11
